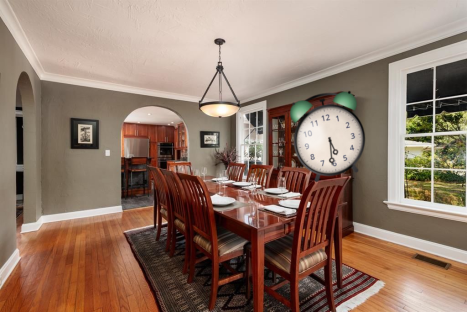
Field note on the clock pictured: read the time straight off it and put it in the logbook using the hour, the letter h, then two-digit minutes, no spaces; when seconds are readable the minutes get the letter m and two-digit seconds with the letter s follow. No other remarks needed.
5h31
